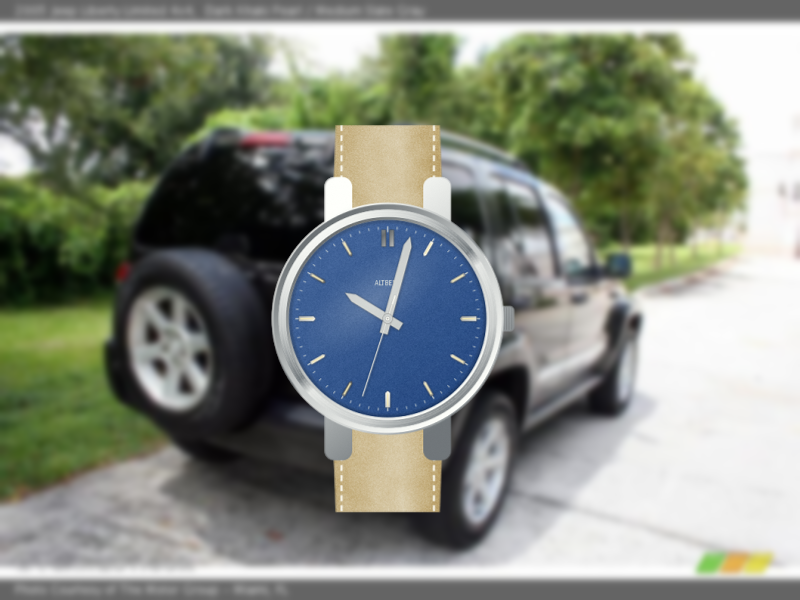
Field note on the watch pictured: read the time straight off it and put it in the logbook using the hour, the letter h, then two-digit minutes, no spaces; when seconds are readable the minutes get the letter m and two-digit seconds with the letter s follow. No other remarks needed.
10h02m33s
